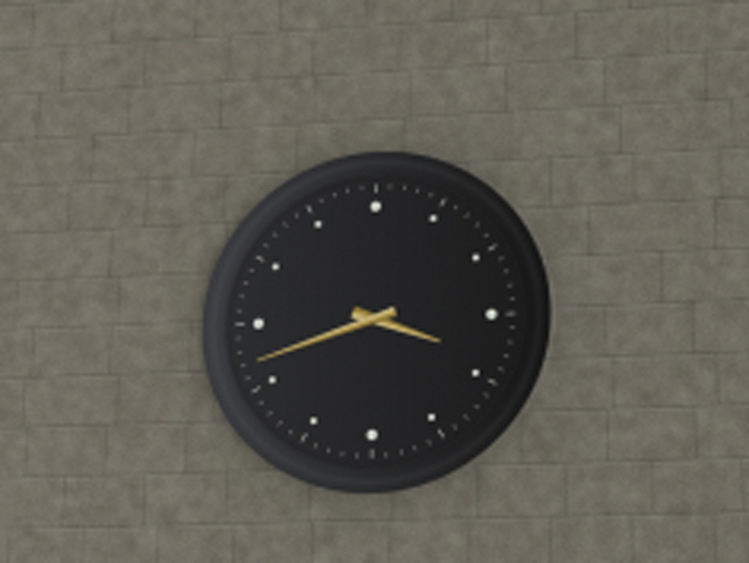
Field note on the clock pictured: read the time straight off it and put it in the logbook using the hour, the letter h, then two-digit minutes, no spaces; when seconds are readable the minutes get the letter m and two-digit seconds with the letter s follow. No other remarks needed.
3h42
